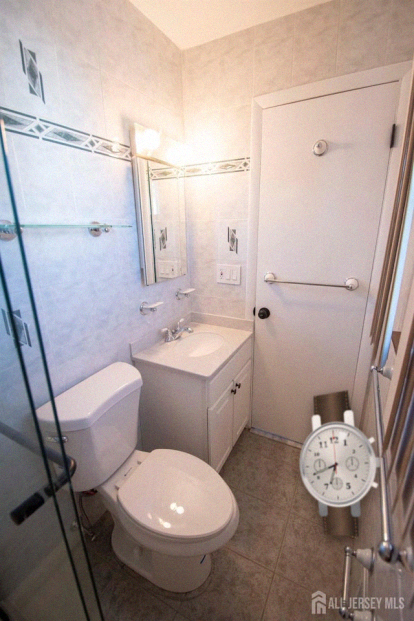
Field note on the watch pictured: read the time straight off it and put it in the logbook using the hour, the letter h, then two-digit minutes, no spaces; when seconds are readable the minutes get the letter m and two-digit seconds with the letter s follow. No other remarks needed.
6h42
